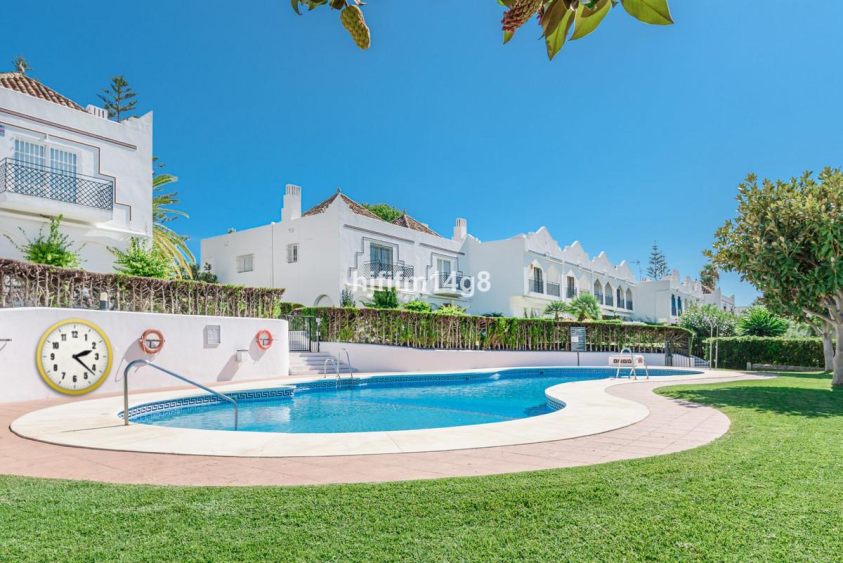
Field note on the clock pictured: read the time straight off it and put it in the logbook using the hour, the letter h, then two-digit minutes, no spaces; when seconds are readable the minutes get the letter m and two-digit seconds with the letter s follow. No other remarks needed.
2h22
